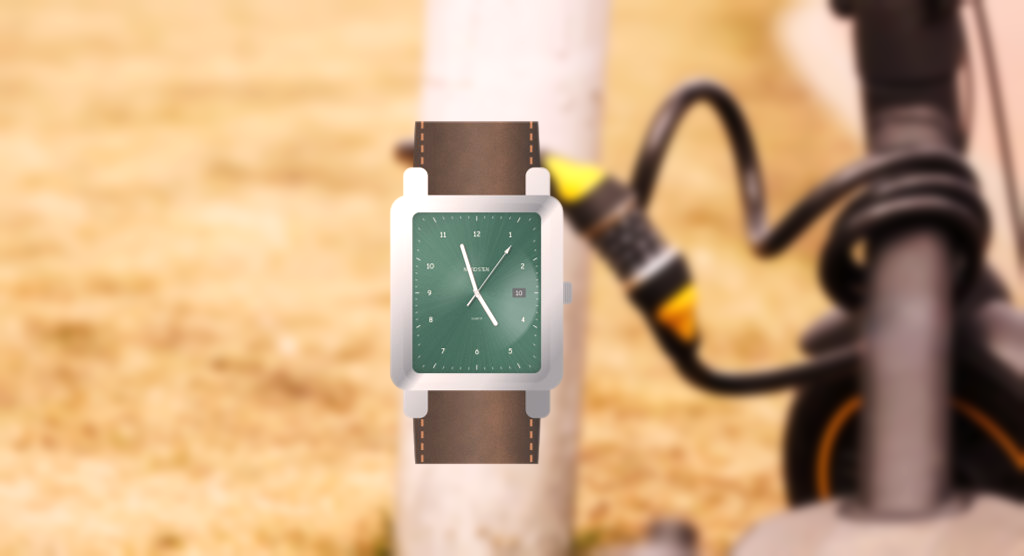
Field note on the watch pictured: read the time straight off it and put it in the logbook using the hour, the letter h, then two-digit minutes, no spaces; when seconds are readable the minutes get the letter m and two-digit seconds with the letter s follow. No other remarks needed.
4h57m06s
